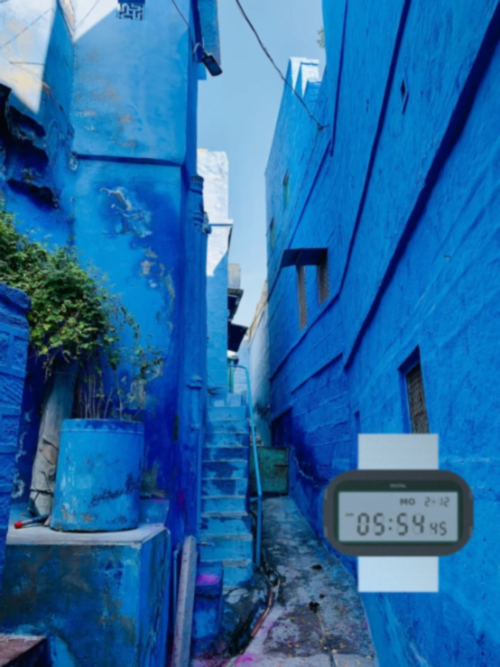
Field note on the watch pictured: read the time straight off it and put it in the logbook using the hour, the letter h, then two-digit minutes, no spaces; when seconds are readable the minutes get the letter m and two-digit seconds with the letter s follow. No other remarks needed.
5h54m45s
